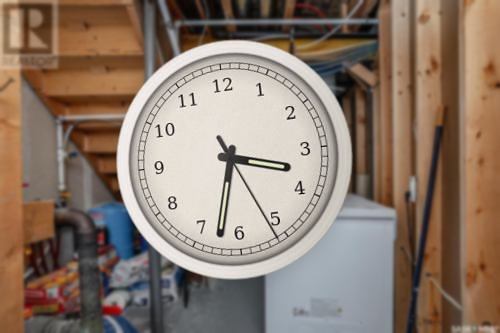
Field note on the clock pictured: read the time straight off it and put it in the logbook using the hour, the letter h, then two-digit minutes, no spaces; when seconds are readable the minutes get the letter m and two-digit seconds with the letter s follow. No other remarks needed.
3h32m26s
